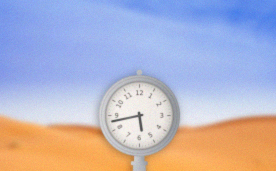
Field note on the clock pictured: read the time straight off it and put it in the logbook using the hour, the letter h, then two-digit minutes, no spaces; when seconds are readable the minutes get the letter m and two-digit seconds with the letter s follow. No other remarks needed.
5h43
